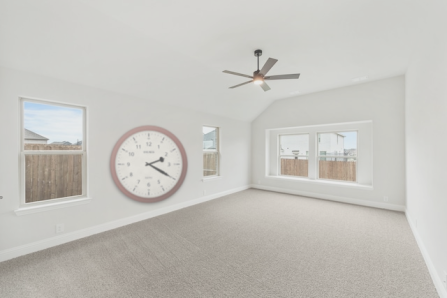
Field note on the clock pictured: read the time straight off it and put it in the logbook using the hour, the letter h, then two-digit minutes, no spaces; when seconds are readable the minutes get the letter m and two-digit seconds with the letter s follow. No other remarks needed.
2h20
